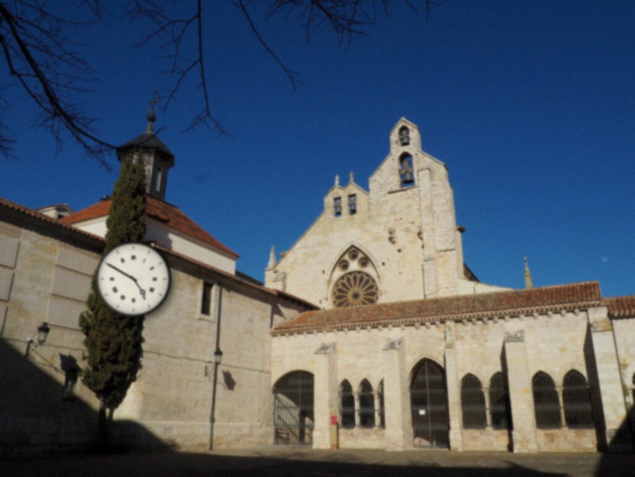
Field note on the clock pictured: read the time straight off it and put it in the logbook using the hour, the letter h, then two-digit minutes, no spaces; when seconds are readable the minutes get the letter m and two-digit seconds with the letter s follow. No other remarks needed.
4h50
